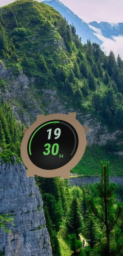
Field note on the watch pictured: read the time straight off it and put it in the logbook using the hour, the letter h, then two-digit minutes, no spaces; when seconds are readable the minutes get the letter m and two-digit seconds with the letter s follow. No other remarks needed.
19h30
